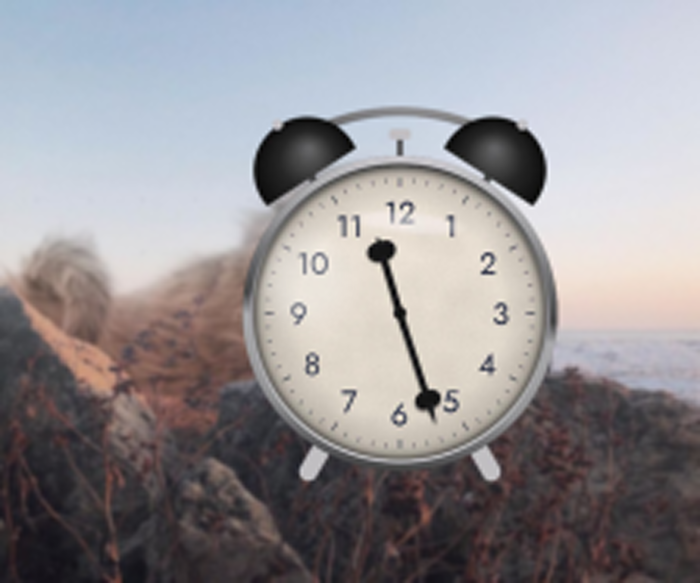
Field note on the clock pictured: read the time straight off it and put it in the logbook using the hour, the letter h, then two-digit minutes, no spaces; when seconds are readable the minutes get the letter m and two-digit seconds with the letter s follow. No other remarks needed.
11h27
